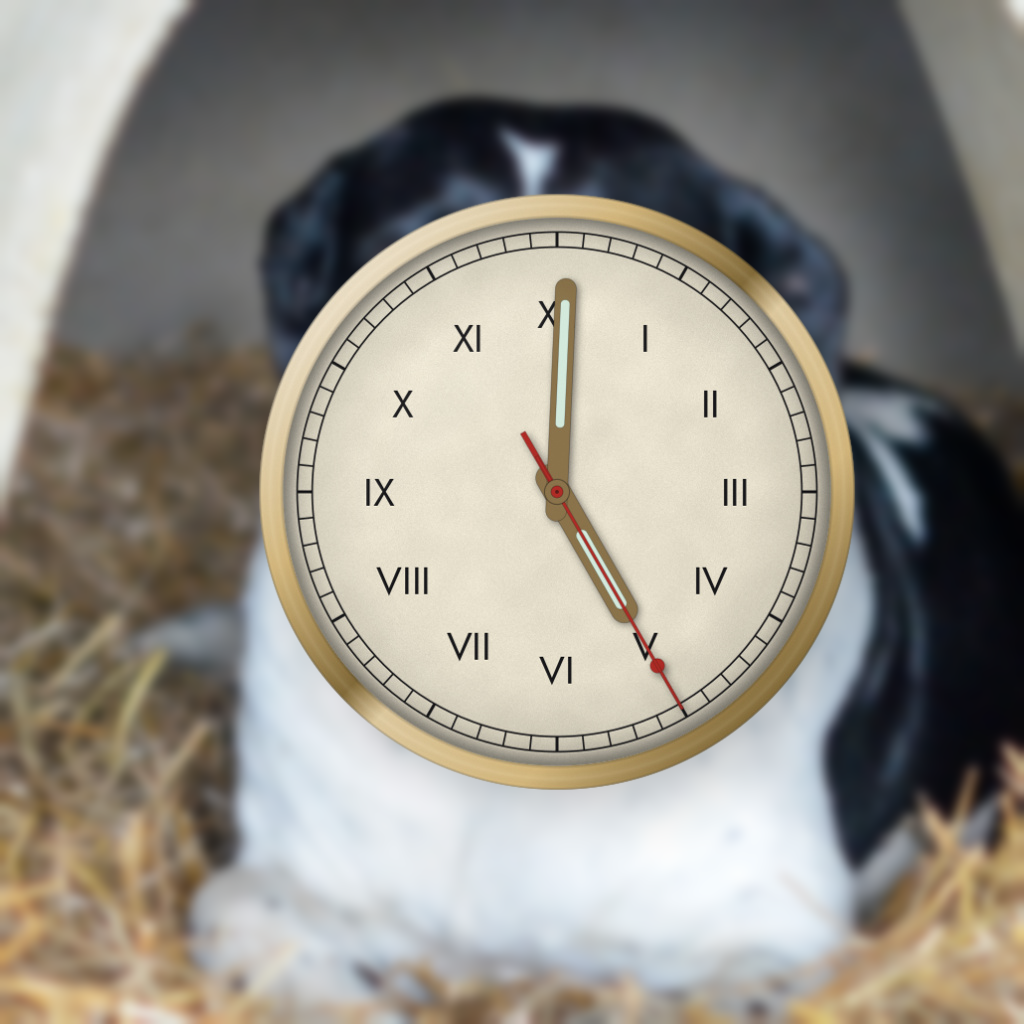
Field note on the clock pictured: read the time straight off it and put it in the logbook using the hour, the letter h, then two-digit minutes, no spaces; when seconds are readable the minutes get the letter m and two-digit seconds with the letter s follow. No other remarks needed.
5h00m25s
